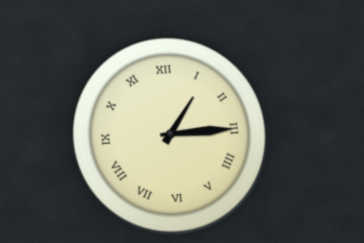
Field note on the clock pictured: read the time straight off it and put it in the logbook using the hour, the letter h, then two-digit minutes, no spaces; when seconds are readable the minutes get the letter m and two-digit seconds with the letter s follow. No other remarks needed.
1h15
